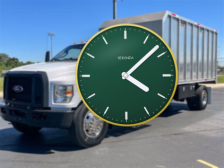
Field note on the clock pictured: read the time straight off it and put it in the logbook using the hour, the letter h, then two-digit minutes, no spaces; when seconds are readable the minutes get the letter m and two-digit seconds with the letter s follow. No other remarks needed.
4h08
